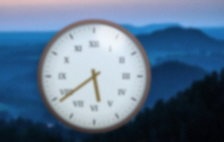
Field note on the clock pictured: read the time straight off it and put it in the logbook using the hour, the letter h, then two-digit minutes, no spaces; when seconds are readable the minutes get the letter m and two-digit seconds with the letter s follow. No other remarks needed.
5h39
